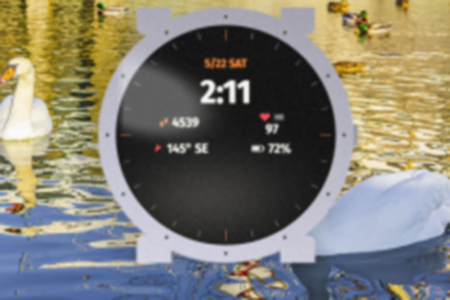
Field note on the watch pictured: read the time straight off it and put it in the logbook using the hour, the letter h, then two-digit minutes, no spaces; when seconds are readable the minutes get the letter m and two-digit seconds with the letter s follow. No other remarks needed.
2h11
